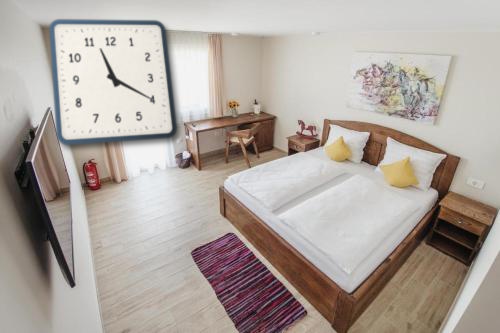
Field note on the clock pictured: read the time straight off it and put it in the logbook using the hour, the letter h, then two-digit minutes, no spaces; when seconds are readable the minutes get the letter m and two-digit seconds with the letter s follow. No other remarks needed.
11h20
